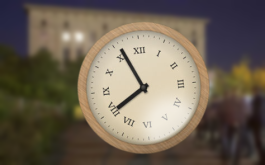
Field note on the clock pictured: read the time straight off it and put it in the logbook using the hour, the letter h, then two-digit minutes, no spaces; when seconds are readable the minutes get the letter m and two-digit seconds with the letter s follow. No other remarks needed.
7h56
